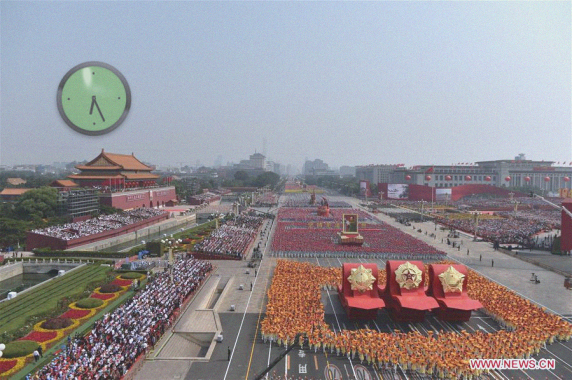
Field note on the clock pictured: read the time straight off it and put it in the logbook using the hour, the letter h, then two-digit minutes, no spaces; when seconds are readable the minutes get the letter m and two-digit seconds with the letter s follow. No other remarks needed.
6h26
